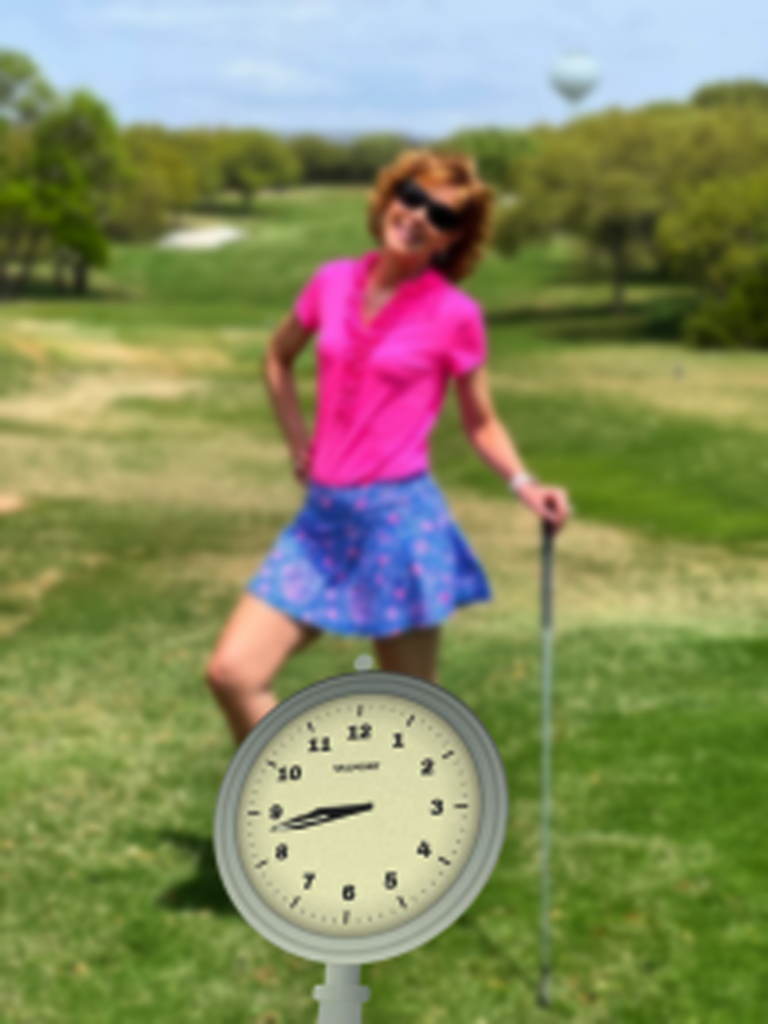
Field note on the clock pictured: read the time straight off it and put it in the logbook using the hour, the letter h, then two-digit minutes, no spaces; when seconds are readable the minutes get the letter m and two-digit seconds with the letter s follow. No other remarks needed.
8h43
